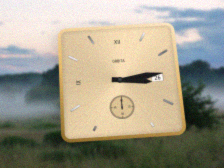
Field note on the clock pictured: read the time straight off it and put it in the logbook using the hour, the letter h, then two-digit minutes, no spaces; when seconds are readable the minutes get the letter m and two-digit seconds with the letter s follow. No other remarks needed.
3h14
